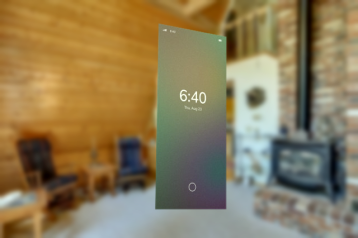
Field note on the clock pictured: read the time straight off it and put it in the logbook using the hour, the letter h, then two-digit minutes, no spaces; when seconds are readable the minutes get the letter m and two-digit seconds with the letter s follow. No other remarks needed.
6h40
